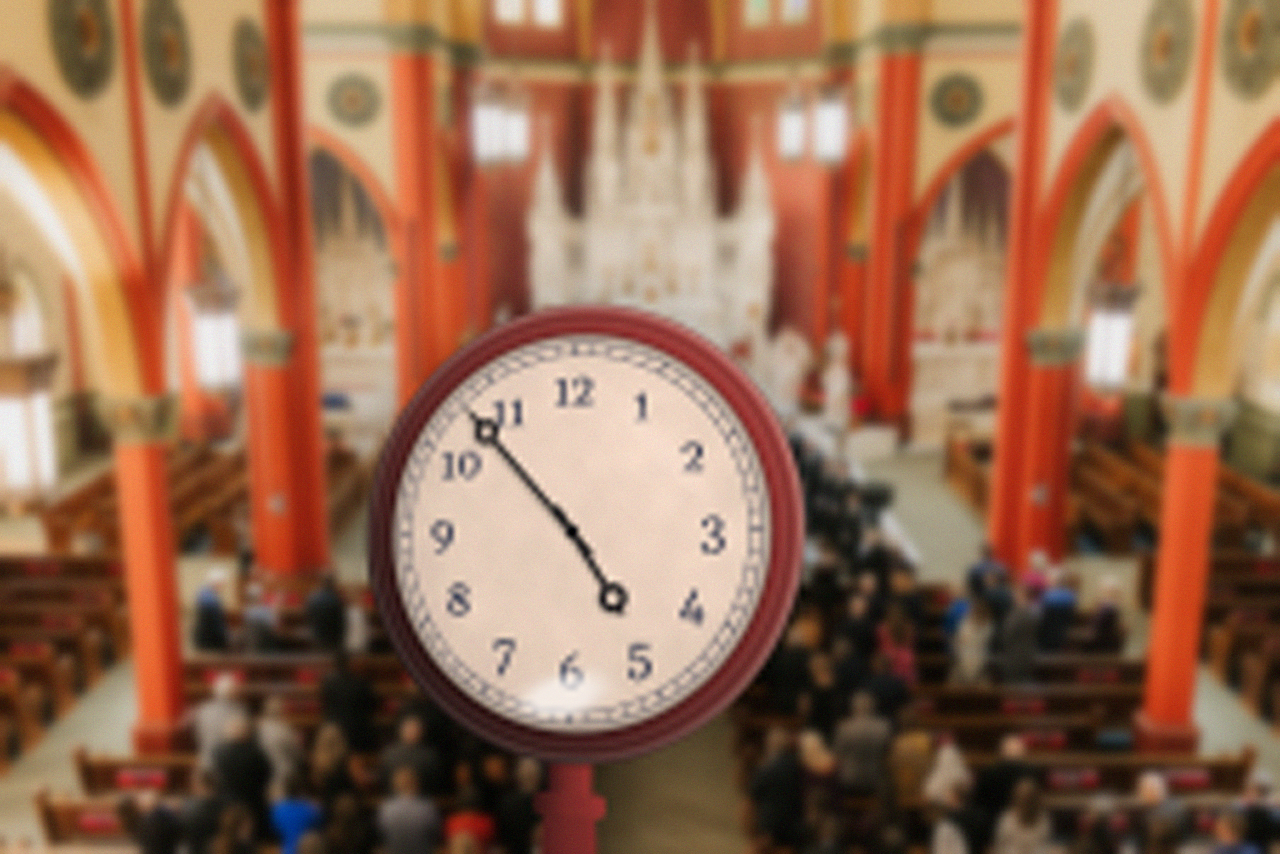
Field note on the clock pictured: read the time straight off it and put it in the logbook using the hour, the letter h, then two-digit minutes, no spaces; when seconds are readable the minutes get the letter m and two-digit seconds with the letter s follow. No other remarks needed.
4h53
